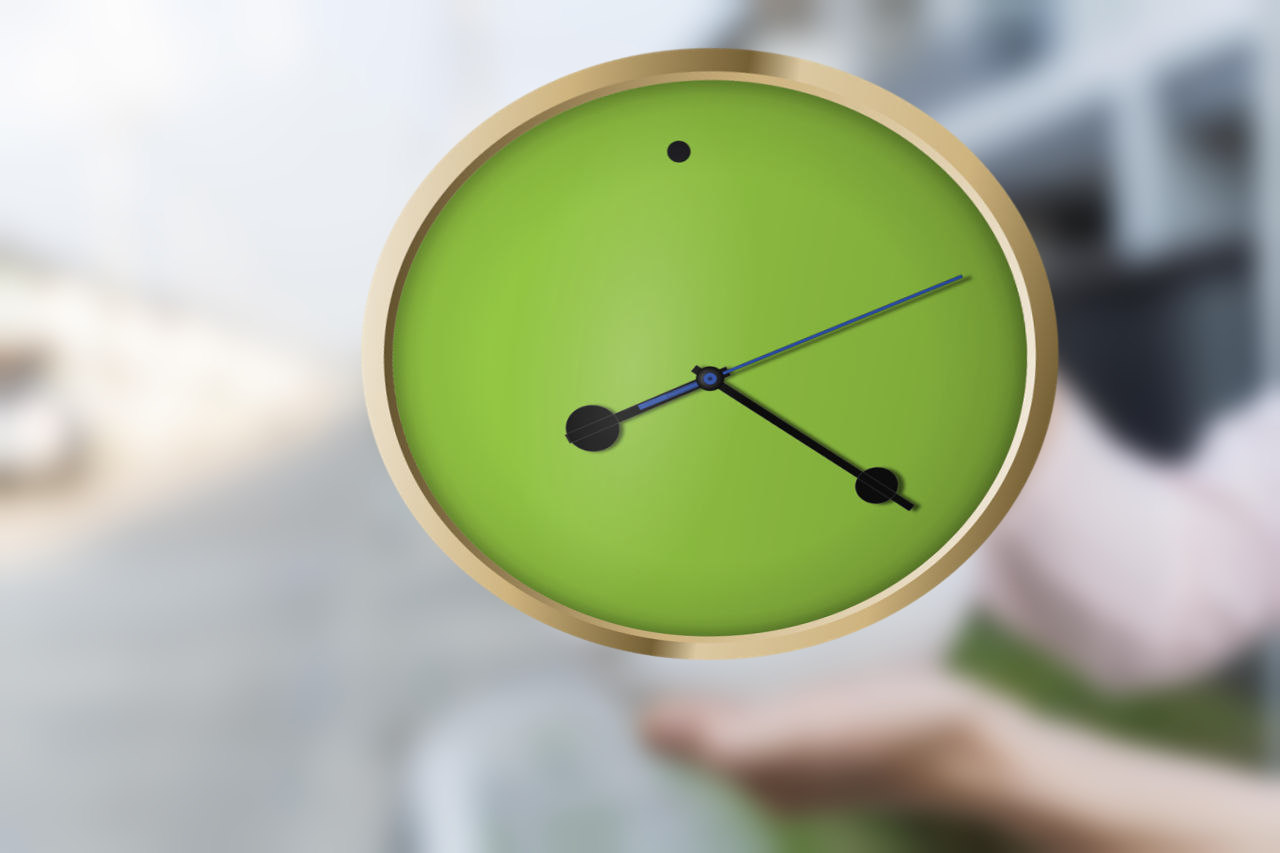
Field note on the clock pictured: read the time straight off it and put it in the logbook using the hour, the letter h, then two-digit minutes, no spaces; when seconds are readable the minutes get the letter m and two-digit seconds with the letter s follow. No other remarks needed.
8h22m12s
